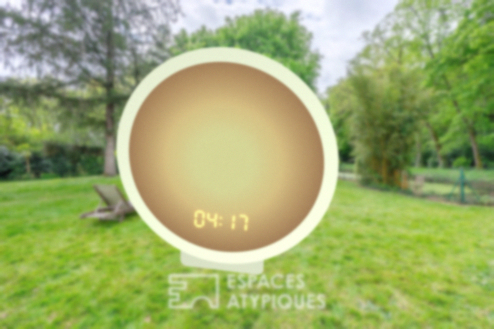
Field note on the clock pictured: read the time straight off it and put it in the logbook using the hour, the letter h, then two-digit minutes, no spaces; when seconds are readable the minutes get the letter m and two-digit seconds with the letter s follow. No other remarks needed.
4h17
